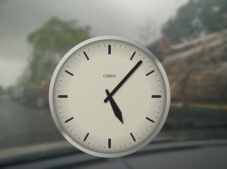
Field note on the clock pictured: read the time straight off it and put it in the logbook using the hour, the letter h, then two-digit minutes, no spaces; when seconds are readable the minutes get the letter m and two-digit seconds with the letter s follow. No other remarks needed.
5h07
